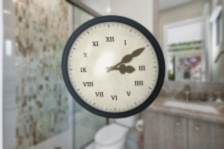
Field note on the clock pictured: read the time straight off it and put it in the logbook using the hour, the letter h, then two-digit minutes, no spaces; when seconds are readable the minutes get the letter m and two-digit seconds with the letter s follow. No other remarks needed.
3h10
